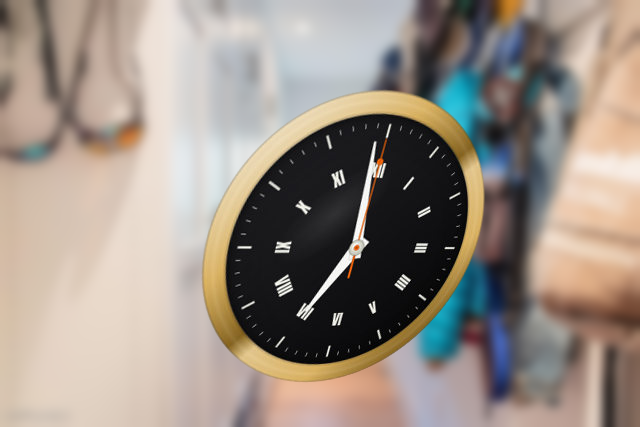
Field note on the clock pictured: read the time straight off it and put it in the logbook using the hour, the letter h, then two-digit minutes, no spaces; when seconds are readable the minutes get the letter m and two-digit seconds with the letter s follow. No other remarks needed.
6h59m00s
